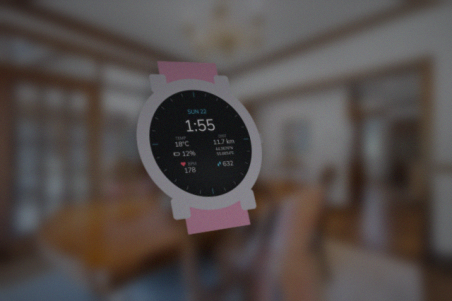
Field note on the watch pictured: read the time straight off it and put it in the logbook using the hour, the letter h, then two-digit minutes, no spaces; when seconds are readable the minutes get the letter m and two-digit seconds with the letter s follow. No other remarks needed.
1h55
